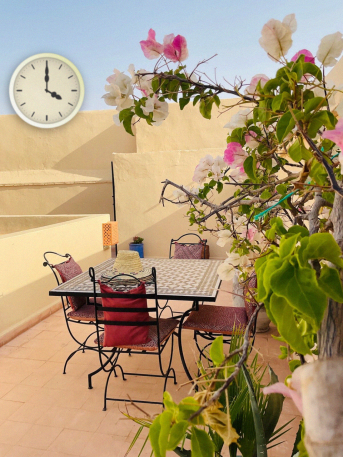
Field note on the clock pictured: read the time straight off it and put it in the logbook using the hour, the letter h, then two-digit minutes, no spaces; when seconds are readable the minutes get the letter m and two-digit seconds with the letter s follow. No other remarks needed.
4h00
